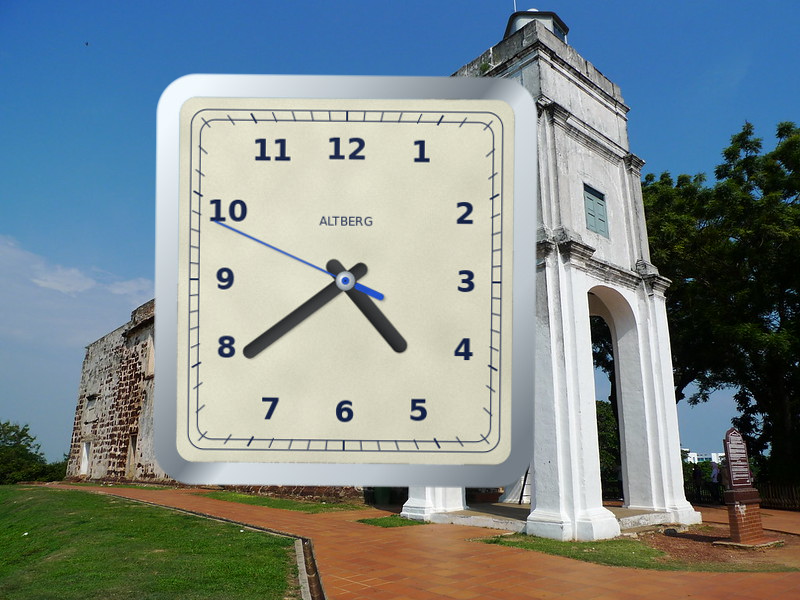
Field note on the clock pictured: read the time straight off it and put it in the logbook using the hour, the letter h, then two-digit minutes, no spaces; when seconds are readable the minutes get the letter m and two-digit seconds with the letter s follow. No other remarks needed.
4h38m49s
